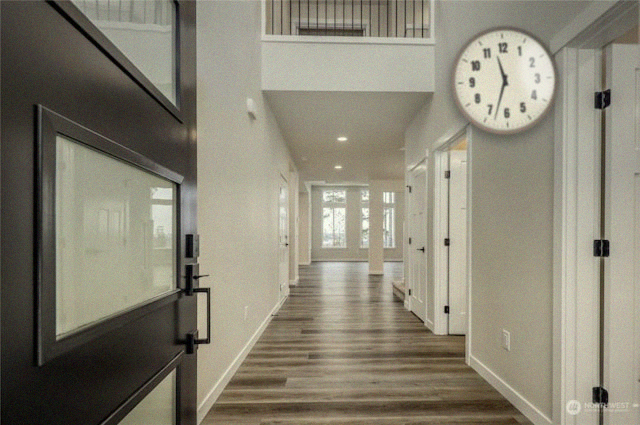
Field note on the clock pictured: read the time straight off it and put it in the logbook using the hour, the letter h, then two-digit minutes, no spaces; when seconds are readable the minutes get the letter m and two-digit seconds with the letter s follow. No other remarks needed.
11h33
